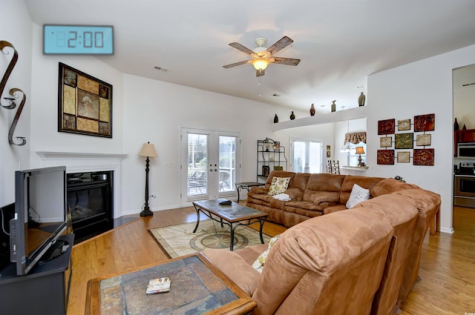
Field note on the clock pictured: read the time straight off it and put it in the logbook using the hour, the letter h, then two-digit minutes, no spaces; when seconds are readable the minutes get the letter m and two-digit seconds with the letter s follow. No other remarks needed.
2h00
